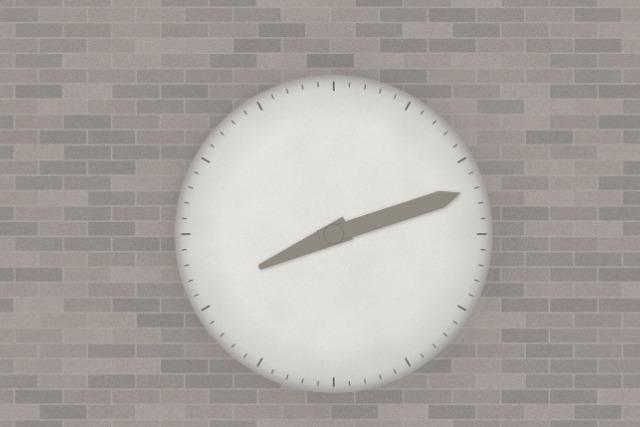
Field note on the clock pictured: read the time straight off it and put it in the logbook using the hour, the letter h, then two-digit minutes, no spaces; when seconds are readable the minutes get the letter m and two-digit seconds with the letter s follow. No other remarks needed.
8h12
